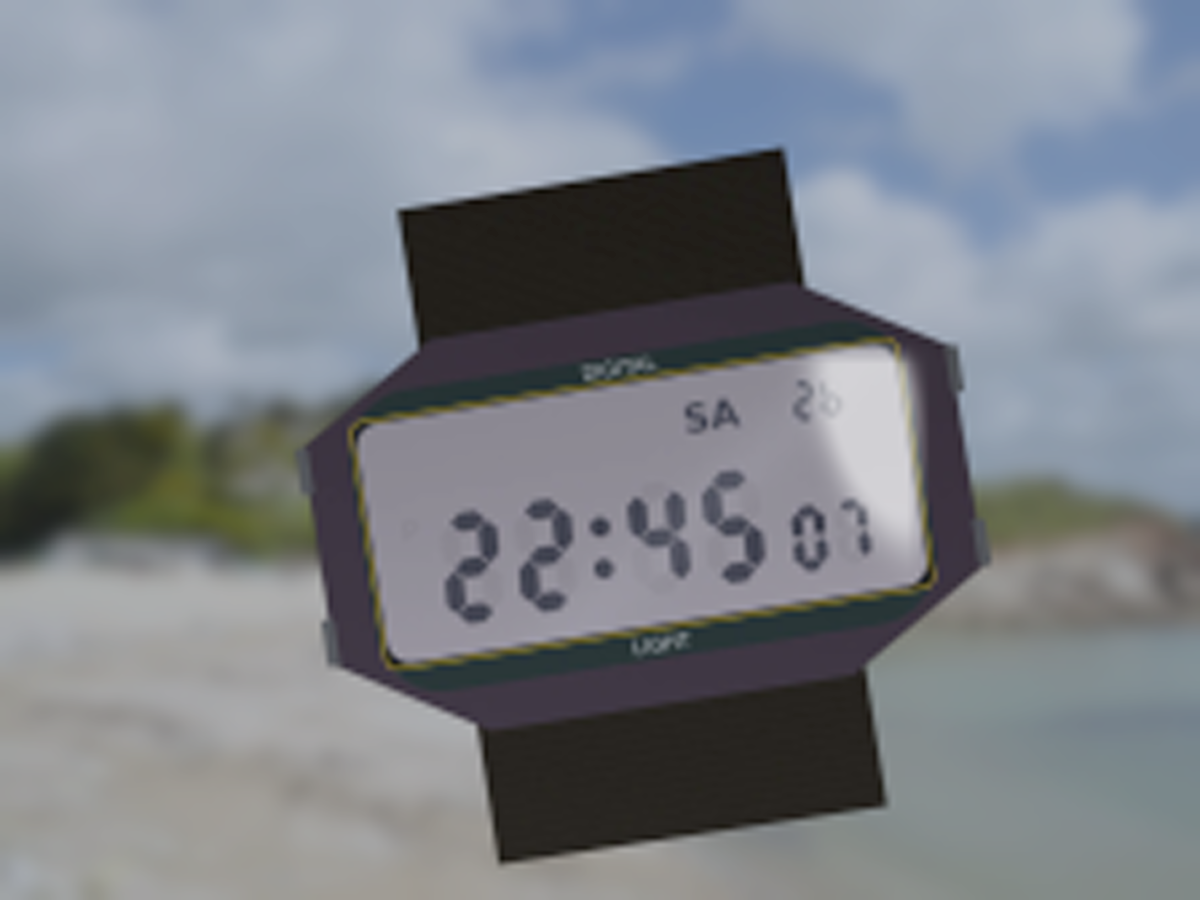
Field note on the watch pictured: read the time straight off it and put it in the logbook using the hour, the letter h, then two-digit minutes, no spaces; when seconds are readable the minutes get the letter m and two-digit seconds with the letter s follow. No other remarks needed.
22h45m07s
